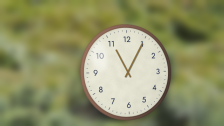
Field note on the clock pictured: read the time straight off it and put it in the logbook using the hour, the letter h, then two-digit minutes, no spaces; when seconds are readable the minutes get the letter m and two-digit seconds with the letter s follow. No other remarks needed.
11h05
